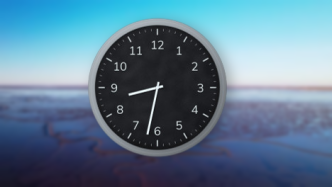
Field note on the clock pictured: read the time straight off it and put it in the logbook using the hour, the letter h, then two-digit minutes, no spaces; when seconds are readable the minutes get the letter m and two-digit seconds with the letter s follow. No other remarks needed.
8h32
